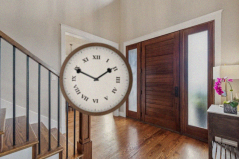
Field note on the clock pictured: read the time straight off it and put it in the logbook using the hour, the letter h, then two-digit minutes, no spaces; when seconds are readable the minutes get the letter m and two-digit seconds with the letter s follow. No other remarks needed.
1h49
